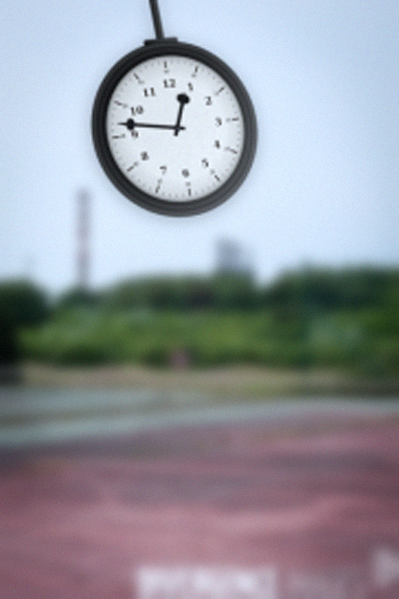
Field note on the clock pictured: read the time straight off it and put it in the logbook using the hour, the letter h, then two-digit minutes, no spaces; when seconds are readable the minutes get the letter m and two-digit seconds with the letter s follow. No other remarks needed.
12h47
